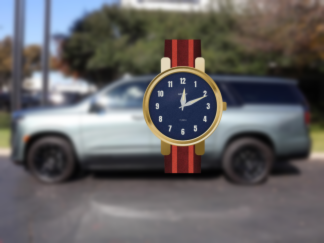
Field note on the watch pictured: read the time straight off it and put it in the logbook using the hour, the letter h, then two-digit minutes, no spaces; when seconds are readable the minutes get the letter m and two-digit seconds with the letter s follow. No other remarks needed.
12h11
